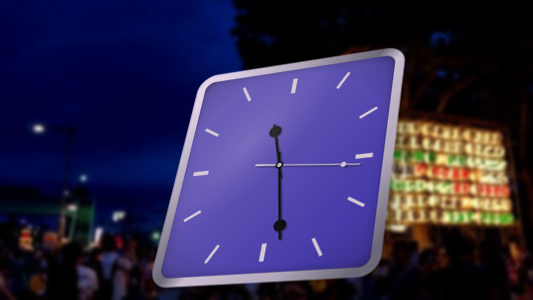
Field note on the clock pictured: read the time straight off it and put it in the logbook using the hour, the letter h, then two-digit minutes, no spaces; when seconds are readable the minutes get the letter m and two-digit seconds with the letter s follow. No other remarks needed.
11h28m16s
